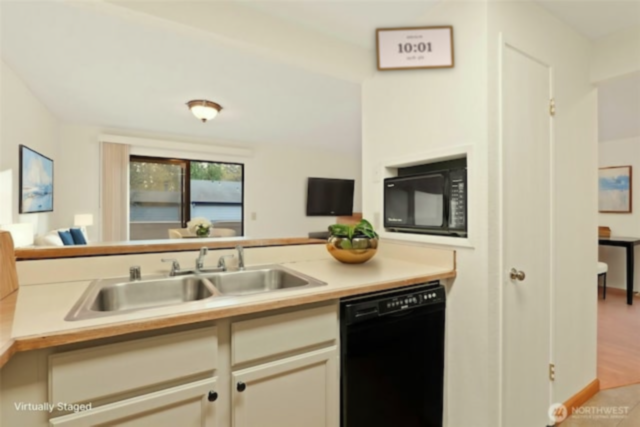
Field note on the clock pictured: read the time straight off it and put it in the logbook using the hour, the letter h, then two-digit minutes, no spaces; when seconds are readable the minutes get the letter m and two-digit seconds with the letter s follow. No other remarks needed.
10h01
